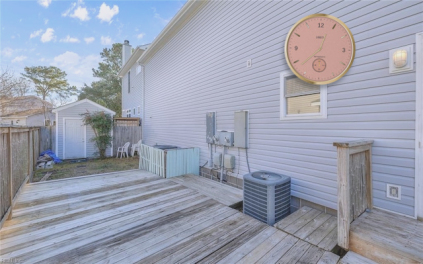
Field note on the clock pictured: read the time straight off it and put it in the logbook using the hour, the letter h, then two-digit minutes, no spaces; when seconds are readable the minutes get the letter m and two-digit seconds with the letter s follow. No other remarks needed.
12h38
